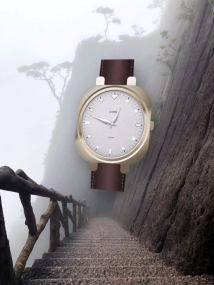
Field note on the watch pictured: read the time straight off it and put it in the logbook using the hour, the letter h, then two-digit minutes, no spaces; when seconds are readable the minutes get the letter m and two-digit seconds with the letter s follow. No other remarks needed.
12h48
